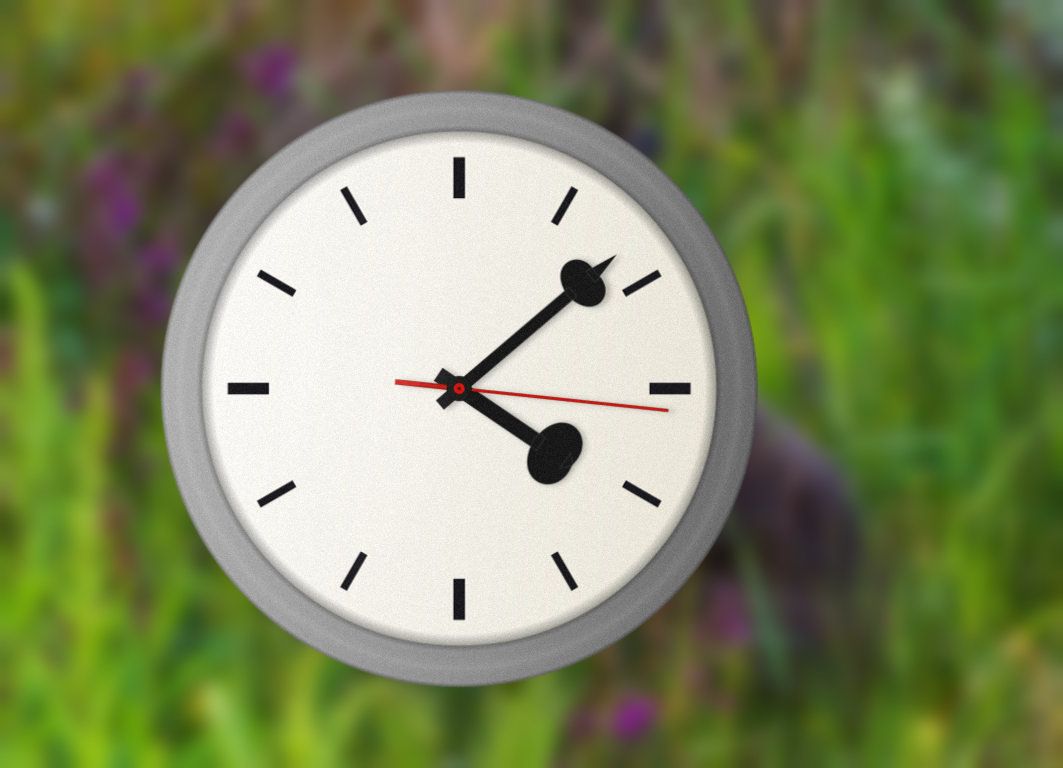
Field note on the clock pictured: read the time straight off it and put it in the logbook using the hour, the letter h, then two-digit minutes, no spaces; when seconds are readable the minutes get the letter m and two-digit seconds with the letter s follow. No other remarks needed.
4h08m16s
